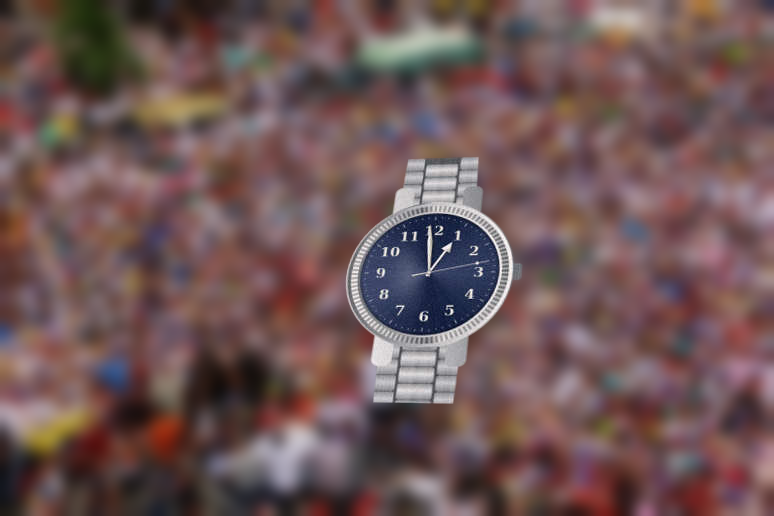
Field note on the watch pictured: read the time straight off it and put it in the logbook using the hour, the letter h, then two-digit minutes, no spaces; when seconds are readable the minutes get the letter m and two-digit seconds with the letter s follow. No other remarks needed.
12h59m13s
